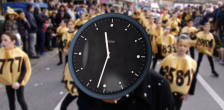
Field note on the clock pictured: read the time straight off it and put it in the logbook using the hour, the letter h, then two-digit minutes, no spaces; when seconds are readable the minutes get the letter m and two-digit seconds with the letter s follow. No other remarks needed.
11h32
